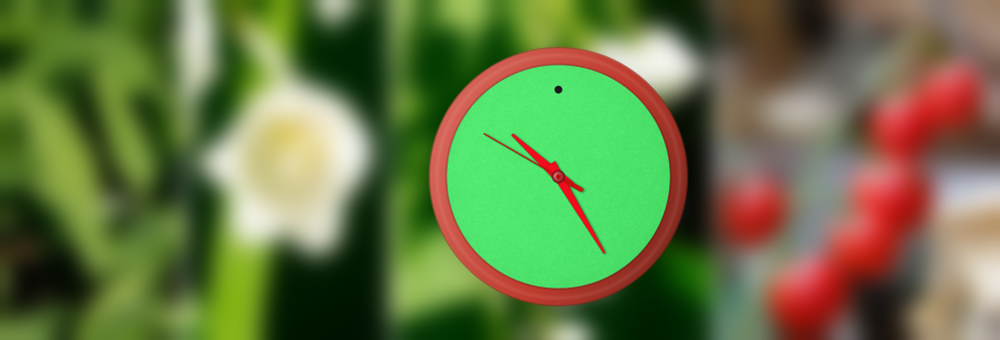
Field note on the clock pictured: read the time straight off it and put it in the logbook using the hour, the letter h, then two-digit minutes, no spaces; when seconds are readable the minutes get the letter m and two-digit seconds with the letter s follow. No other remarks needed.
10h24m50s
